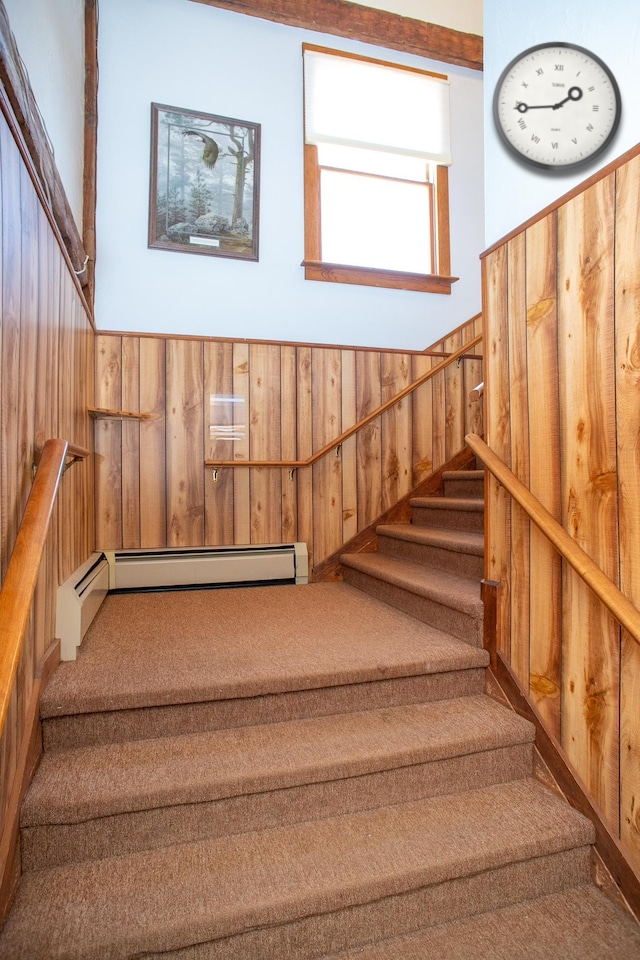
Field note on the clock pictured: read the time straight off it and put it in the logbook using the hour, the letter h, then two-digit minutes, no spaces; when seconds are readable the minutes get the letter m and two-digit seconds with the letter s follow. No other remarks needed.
1h44
